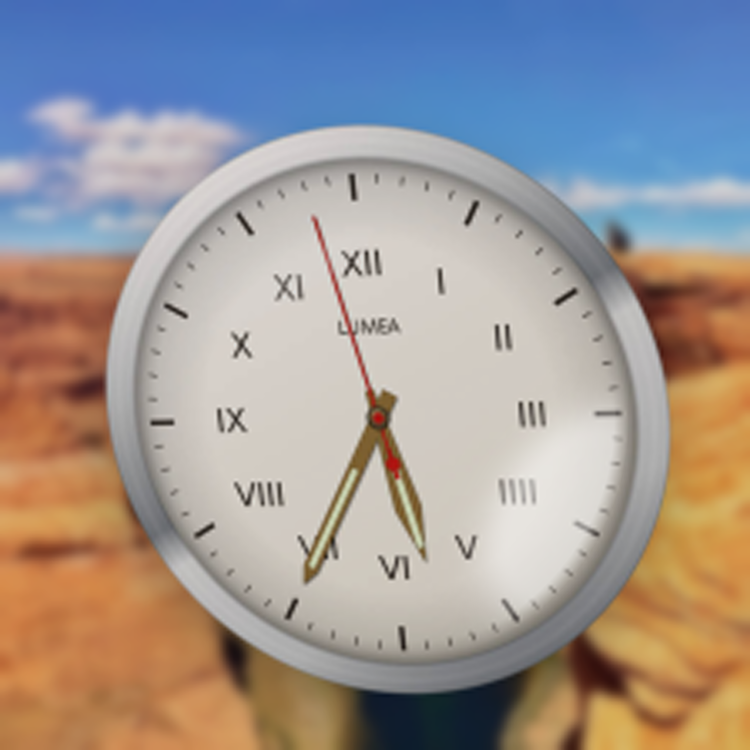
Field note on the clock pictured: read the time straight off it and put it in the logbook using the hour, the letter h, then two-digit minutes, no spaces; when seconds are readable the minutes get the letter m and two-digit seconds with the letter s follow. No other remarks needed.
5h34m58s
